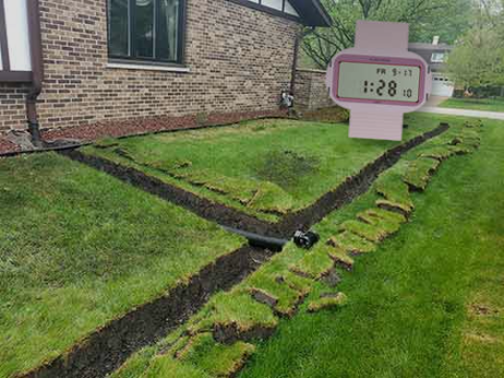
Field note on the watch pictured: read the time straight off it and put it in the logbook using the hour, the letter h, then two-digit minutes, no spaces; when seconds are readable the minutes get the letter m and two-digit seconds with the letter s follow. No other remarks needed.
1h28m10s
